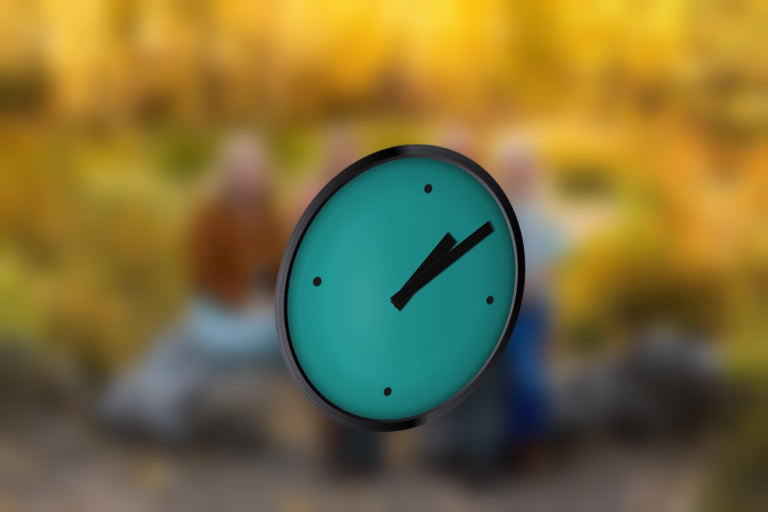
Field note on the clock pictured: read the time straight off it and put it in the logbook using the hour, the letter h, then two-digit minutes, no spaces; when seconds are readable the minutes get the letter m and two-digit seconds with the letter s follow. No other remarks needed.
1h08
